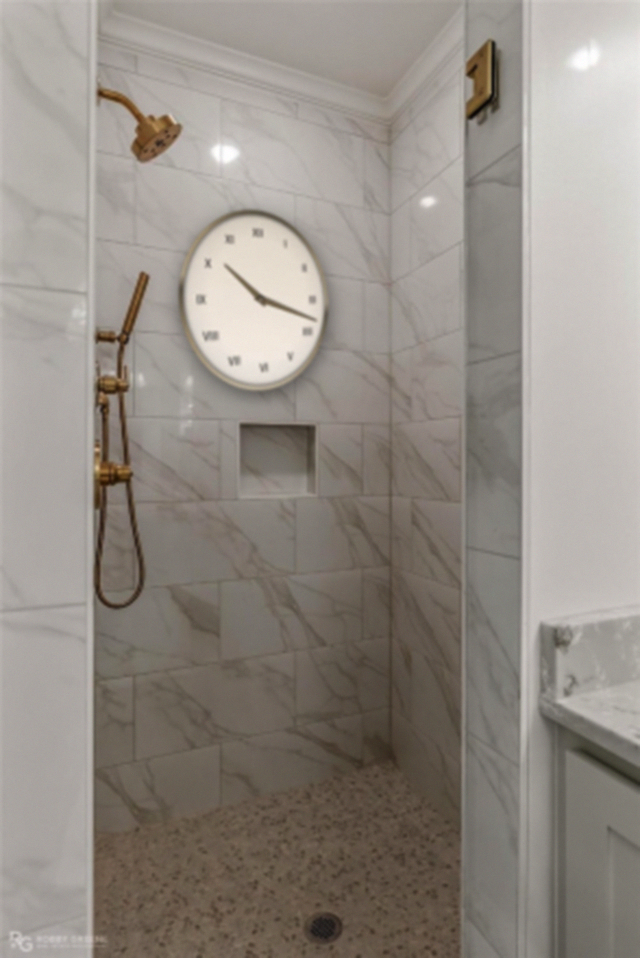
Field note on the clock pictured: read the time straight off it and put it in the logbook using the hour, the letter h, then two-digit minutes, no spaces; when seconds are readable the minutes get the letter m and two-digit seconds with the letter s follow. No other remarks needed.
10h18
